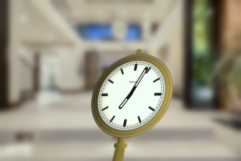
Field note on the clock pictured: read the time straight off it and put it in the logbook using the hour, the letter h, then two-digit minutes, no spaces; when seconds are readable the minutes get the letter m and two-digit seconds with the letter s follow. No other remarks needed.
7h04
